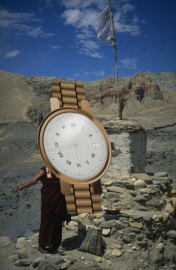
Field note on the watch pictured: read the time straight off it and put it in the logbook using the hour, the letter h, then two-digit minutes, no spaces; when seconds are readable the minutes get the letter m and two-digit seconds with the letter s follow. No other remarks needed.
5h43
